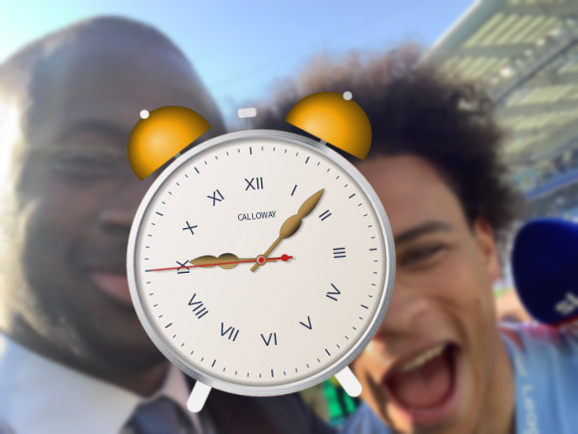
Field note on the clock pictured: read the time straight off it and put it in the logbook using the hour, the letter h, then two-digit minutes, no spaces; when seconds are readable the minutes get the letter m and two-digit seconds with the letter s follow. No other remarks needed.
9h07m45s
